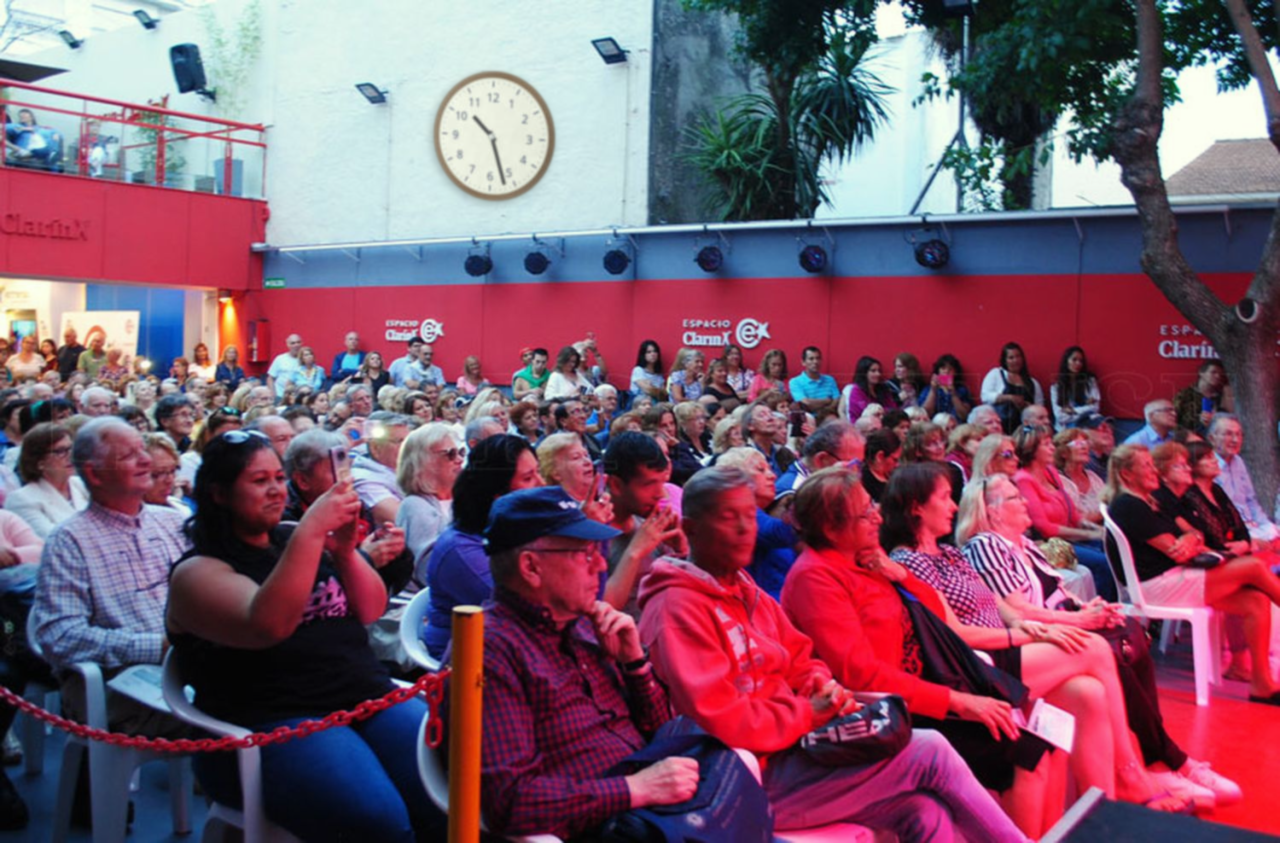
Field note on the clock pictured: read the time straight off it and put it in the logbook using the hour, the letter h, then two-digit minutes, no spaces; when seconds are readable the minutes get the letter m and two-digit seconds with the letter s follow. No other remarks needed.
10h27
